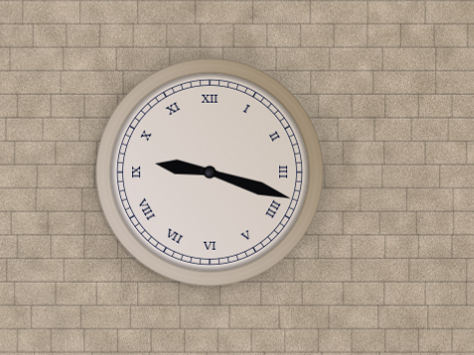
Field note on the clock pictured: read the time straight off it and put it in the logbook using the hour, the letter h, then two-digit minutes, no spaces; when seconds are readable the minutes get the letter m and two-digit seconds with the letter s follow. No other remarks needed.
9h18
